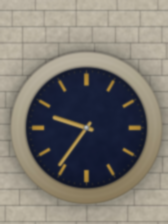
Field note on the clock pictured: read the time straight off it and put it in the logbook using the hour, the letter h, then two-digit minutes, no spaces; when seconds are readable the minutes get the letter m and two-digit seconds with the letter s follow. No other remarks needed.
9h36
